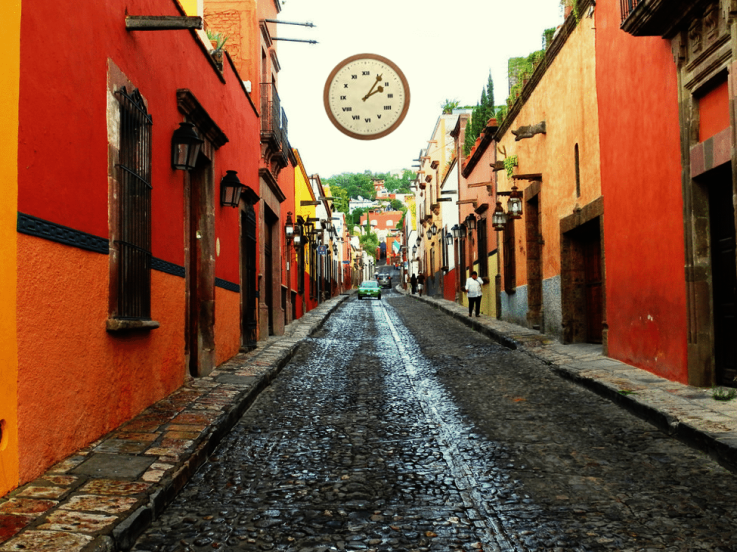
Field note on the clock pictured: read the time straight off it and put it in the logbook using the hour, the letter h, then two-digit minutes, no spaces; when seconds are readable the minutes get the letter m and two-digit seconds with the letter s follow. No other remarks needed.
2h06
